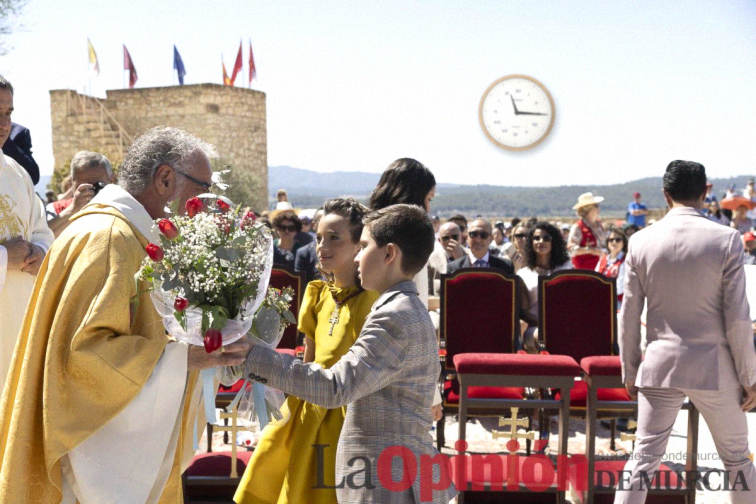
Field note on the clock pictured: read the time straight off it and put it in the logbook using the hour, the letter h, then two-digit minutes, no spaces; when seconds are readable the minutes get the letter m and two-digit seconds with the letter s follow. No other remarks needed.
11h15
